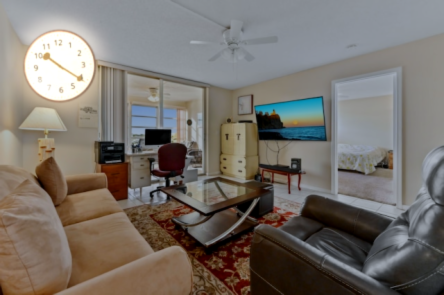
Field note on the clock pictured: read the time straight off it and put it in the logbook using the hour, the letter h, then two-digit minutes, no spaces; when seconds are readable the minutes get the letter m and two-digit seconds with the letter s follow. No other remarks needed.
10h21
